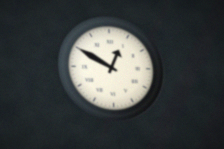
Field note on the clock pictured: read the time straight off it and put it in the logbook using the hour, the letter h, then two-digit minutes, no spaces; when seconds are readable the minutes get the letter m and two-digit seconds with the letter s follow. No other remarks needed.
12h50
